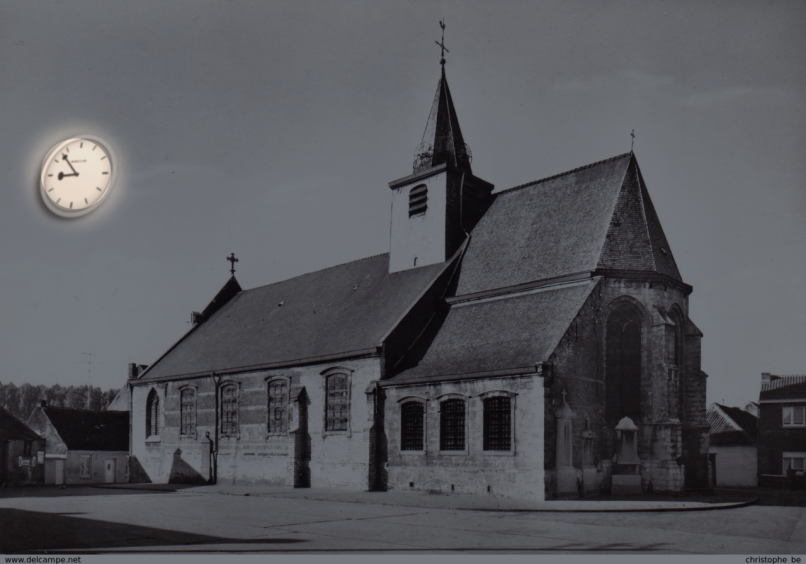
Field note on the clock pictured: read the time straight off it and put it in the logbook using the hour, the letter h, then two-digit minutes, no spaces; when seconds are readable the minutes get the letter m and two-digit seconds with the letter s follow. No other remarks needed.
8h53
